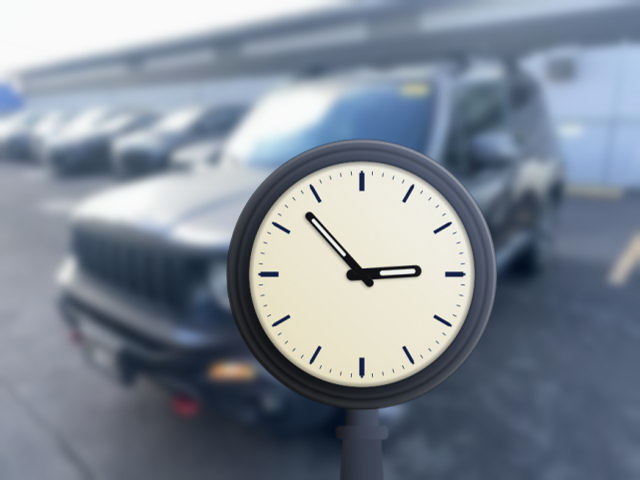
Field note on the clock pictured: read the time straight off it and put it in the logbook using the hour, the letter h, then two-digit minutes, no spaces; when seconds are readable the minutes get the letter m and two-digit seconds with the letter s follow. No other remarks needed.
2h53
